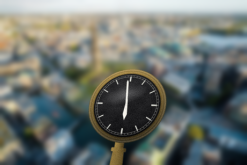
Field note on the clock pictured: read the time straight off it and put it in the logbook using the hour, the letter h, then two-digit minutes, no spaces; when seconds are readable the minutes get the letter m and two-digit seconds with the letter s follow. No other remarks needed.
5h59
